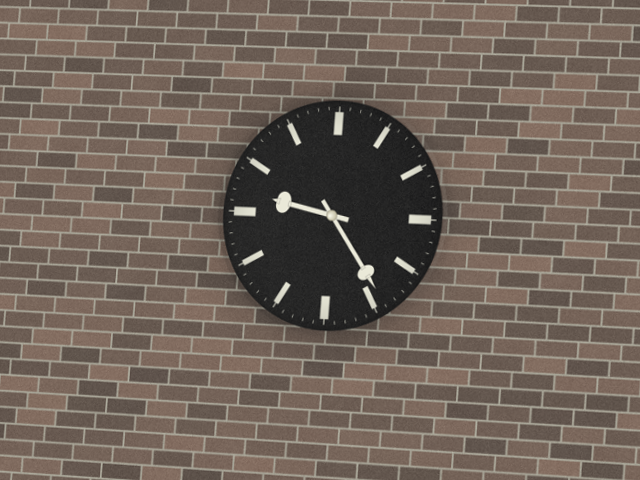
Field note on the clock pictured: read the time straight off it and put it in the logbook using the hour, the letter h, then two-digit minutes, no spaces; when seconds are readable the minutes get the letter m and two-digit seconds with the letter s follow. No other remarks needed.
9h24
